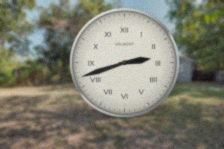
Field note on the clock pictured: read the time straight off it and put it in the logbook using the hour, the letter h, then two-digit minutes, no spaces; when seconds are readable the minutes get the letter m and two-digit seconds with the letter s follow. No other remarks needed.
2h42
